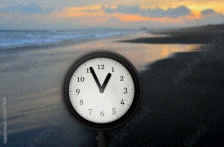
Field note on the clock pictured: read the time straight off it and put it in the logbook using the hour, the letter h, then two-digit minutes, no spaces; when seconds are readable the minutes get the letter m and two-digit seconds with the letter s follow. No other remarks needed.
12h56
